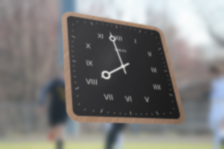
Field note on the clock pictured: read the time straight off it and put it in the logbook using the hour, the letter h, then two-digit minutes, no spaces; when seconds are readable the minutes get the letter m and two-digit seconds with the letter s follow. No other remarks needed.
7h58
